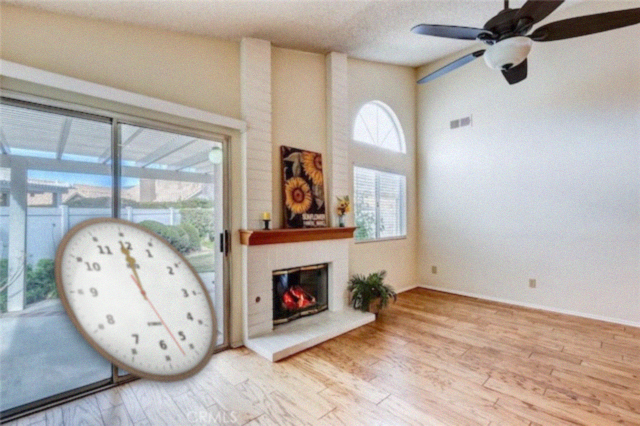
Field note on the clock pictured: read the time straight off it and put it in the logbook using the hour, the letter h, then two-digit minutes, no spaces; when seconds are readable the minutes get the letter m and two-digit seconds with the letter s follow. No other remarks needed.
11h59m27s
